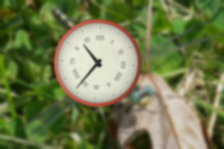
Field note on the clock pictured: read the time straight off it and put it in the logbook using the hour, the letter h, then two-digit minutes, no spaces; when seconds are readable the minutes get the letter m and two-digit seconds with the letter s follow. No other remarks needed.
10h36
